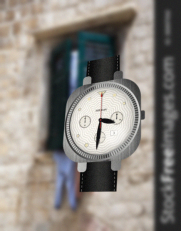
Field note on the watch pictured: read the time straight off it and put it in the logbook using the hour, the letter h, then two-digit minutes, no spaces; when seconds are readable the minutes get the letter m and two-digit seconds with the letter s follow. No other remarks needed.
3h31
